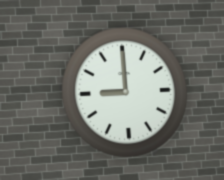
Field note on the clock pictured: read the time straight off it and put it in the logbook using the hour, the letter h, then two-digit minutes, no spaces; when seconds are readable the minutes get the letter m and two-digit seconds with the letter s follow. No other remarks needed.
9h00
